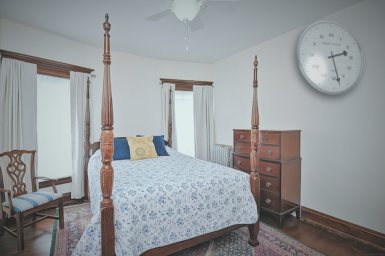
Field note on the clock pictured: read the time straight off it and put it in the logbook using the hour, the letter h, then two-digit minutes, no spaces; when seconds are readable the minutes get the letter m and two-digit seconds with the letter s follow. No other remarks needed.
2h28
